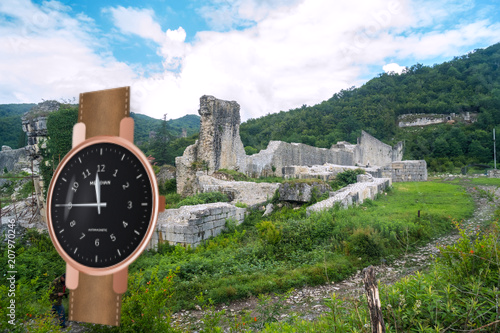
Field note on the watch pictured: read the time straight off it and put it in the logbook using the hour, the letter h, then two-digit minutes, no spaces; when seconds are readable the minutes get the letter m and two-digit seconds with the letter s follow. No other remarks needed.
11h45
